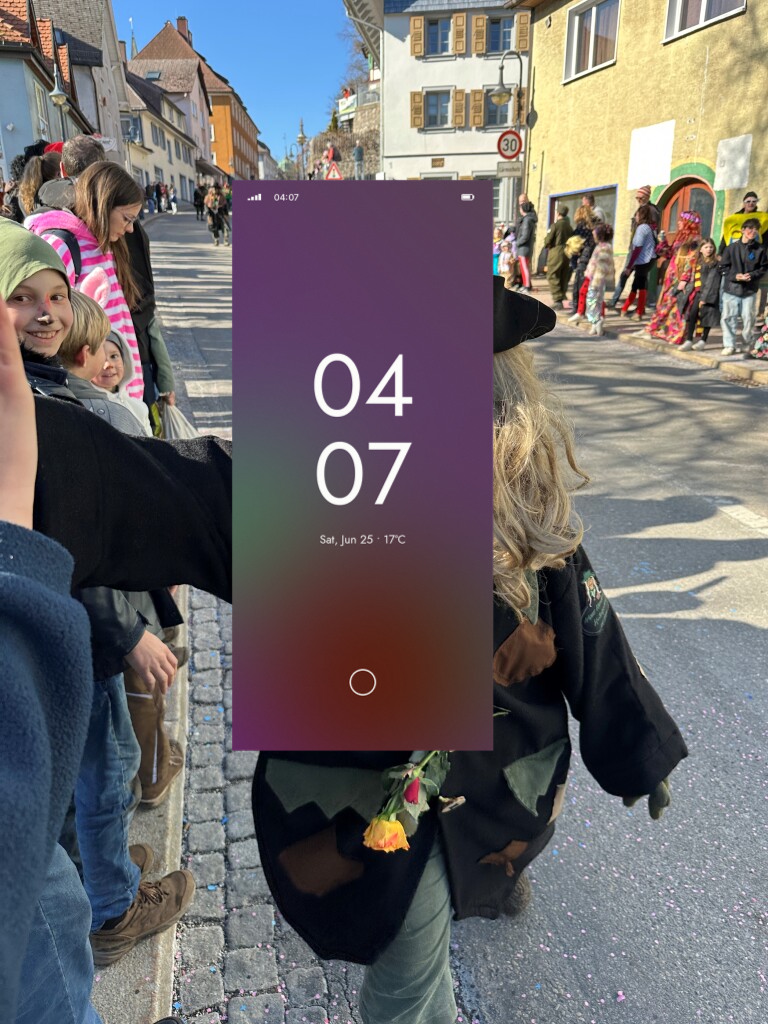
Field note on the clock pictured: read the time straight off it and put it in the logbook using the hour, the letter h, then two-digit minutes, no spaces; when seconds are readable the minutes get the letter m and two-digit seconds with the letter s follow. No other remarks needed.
4h07
